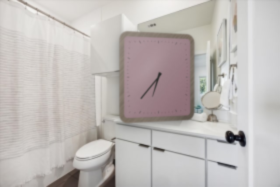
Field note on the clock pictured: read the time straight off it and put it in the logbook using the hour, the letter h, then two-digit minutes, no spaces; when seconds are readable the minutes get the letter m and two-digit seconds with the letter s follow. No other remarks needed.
6h37
